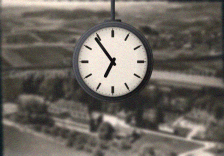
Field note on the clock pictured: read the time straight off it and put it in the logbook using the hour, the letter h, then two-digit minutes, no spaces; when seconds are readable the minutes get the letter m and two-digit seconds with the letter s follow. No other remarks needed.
6h54
